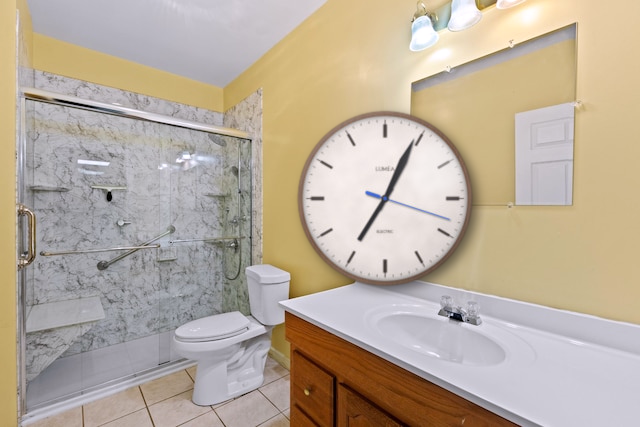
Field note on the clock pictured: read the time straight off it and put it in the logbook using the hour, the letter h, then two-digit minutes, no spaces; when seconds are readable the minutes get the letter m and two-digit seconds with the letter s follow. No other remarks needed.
7h04m18s
